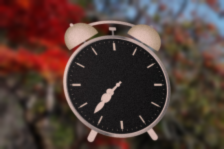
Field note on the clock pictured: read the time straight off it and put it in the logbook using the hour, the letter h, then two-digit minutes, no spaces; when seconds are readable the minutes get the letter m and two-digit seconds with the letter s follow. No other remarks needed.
7h37
